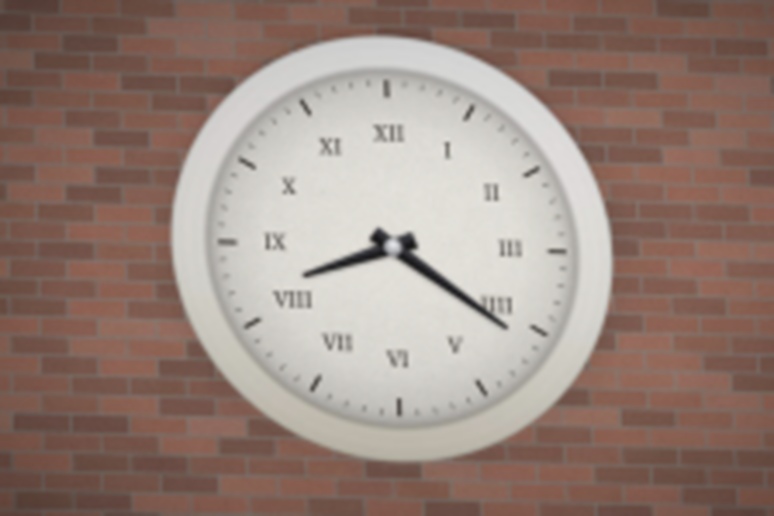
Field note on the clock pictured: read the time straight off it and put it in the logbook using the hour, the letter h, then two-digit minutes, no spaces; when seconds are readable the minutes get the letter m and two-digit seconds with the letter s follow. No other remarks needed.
8h21
